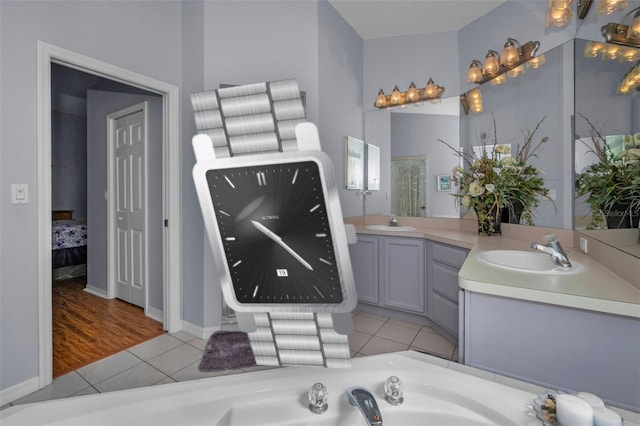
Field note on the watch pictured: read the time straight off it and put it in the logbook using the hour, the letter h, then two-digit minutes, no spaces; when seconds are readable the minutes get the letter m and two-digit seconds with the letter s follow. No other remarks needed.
10h23
